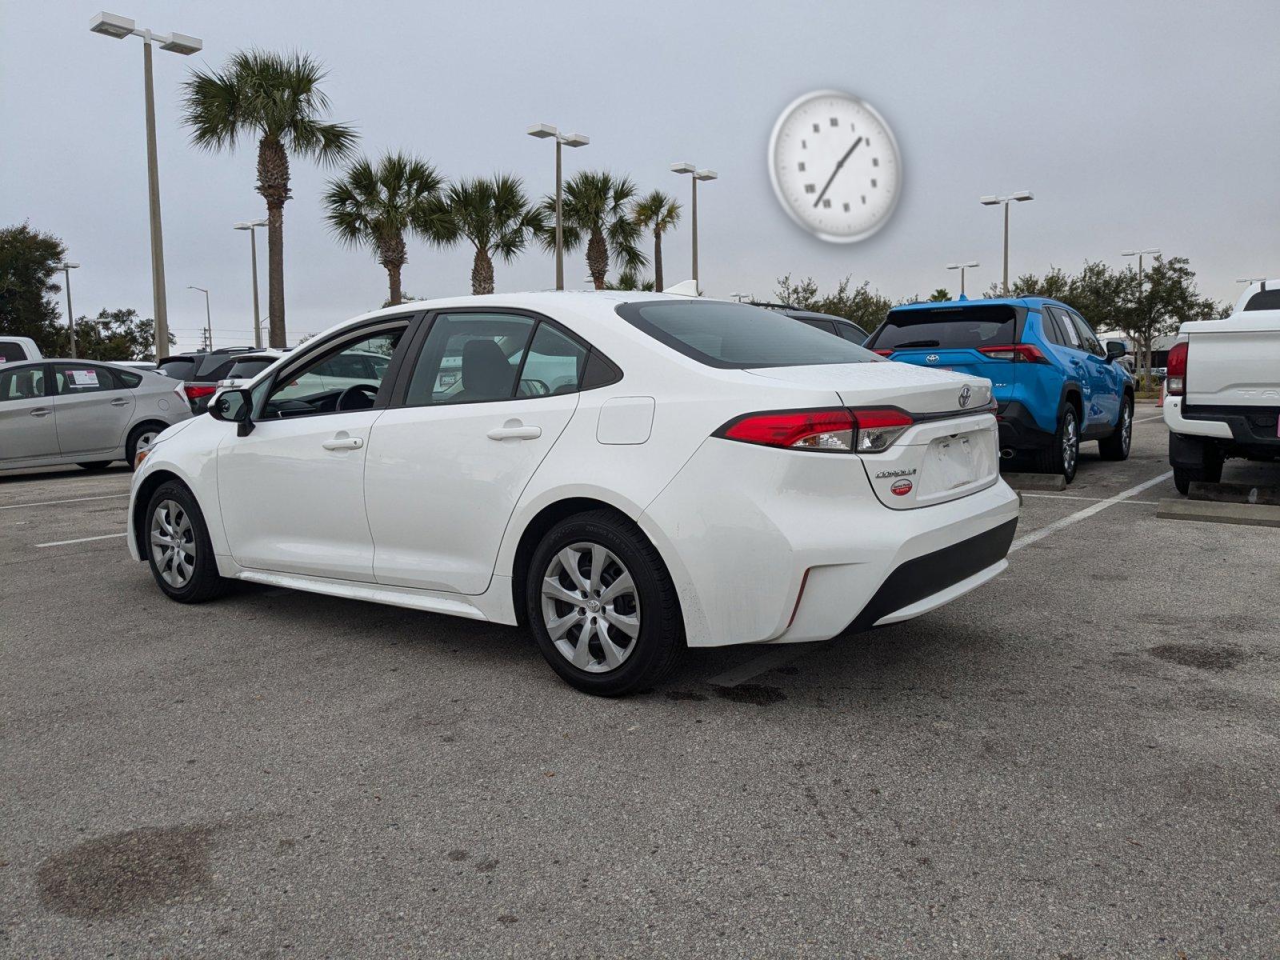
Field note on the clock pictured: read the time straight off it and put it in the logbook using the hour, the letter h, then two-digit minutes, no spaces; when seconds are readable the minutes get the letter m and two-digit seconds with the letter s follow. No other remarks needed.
1h37
